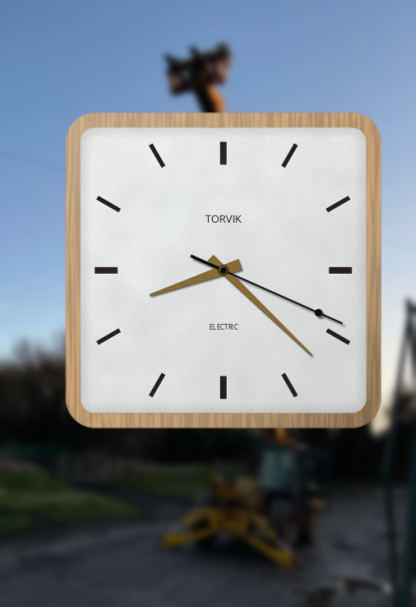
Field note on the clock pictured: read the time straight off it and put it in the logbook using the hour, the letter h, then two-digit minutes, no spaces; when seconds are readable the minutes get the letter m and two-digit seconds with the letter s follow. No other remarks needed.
8h22m19s
